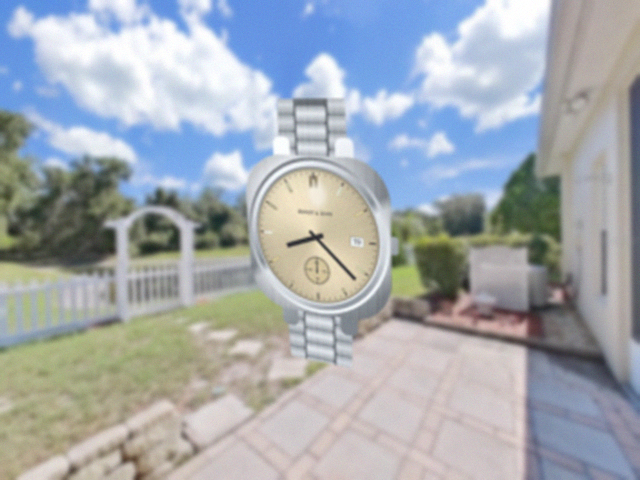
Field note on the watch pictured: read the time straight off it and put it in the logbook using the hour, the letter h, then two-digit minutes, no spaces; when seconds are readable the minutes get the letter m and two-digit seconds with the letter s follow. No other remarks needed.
8h22
